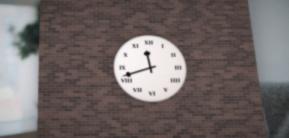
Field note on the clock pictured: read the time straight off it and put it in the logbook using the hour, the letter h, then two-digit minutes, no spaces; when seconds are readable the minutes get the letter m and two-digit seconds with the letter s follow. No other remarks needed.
11h42
